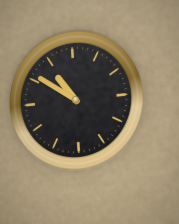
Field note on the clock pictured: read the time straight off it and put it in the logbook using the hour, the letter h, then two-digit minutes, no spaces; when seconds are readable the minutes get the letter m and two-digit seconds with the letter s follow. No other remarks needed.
10h51
